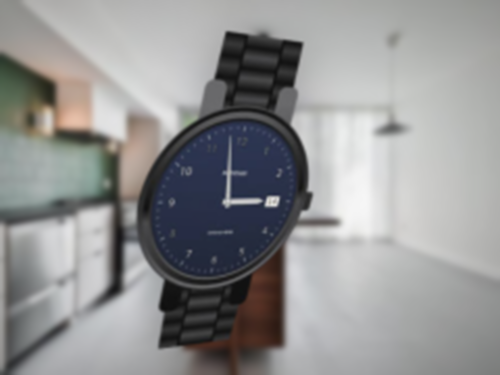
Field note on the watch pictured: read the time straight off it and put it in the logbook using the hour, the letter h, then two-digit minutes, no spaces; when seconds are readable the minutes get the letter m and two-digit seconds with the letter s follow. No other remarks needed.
2h58
